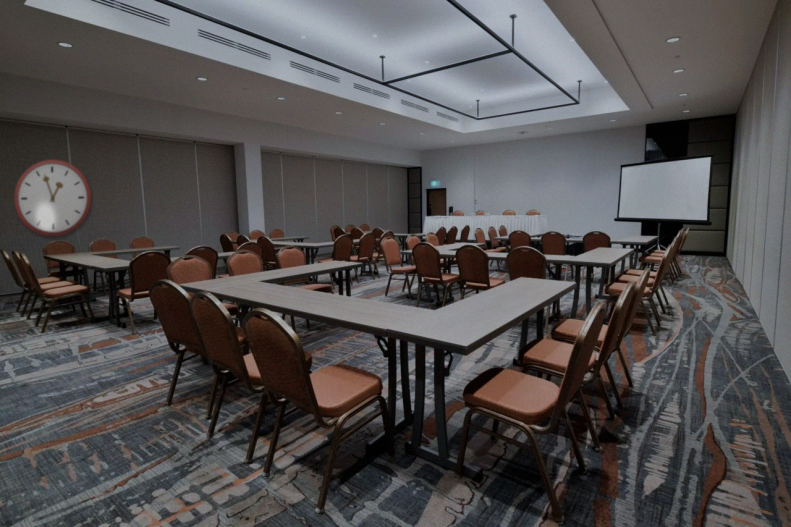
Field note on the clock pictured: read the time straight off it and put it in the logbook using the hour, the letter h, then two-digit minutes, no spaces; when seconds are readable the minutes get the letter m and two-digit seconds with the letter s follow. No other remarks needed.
12h57
